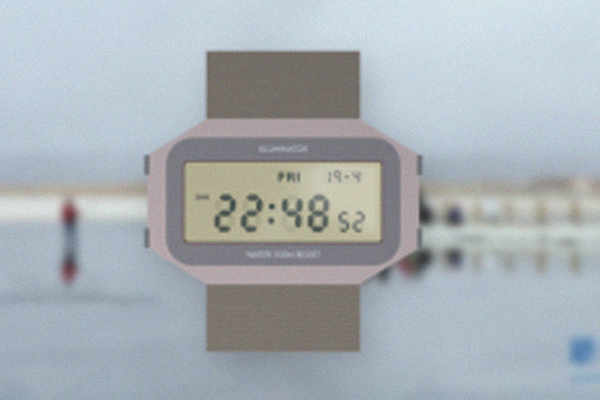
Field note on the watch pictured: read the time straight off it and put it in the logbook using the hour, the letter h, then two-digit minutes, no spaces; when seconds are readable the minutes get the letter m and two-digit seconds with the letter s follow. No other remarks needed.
22h48m52s
